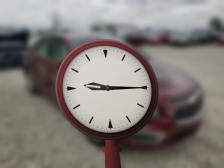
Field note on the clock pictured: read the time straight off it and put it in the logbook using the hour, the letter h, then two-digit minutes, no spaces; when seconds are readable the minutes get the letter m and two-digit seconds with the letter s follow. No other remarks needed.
9h15
